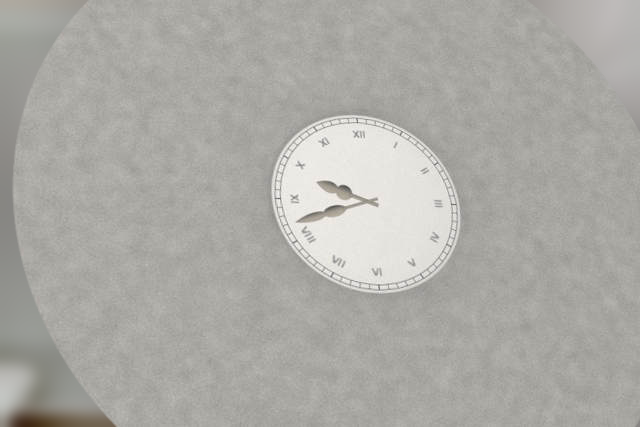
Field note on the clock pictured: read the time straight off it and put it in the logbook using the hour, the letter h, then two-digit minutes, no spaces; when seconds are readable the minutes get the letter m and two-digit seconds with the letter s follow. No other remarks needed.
9h42
